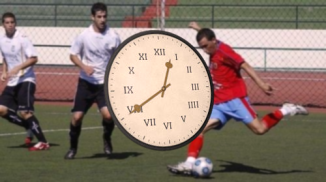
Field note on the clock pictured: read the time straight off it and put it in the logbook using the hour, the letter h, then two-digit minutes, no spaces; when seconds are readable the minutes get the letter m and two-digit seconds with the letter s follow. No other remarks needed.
12h40
